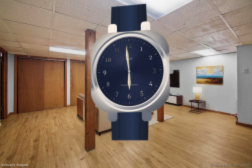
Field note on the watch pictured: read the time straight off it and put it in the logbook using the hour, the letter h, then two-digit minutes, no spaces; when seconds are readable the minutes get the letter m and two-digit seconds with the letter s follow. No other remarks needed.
5h59
